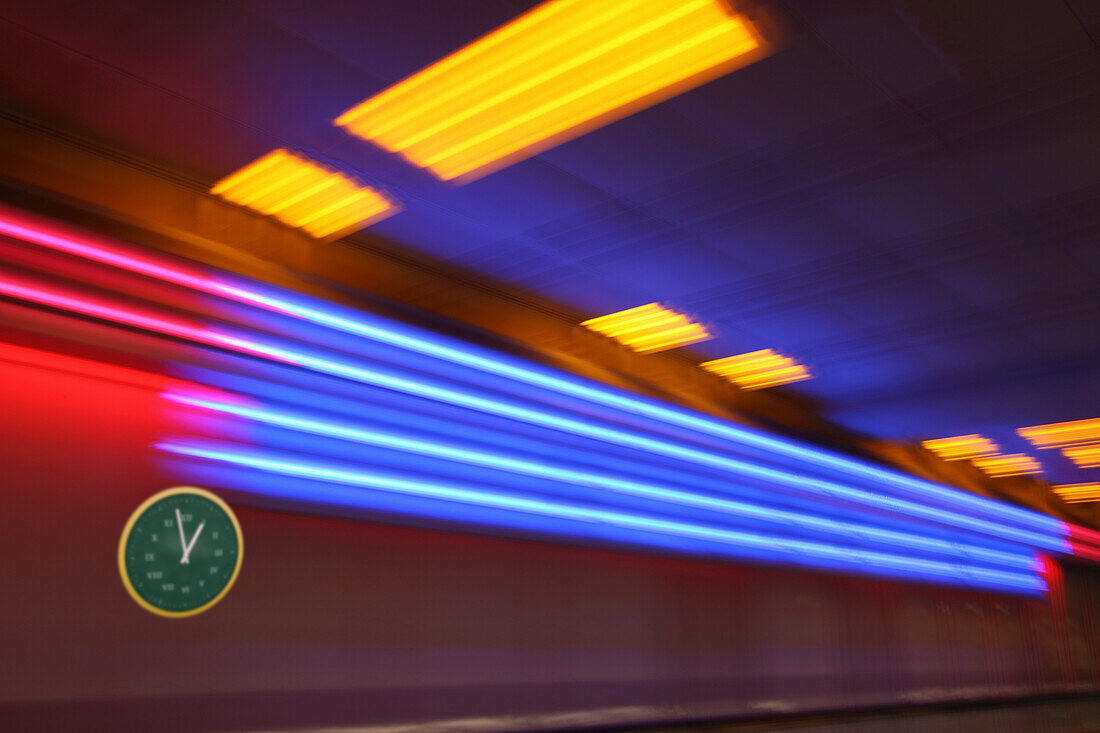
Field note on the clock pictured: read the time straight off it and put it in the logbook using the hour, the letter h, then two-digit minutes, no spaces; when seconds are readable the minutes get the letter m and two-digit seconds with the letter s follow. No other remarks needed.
12h58
